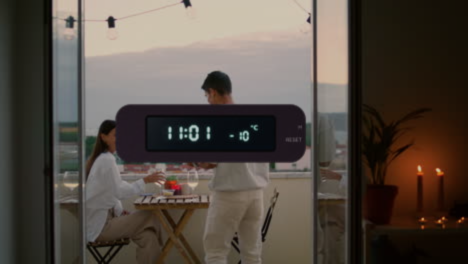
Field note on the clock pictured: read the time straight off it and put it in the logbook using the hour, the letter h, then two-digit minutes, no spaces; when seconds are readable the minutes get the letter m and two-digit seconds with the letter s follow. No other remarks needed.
11h01
